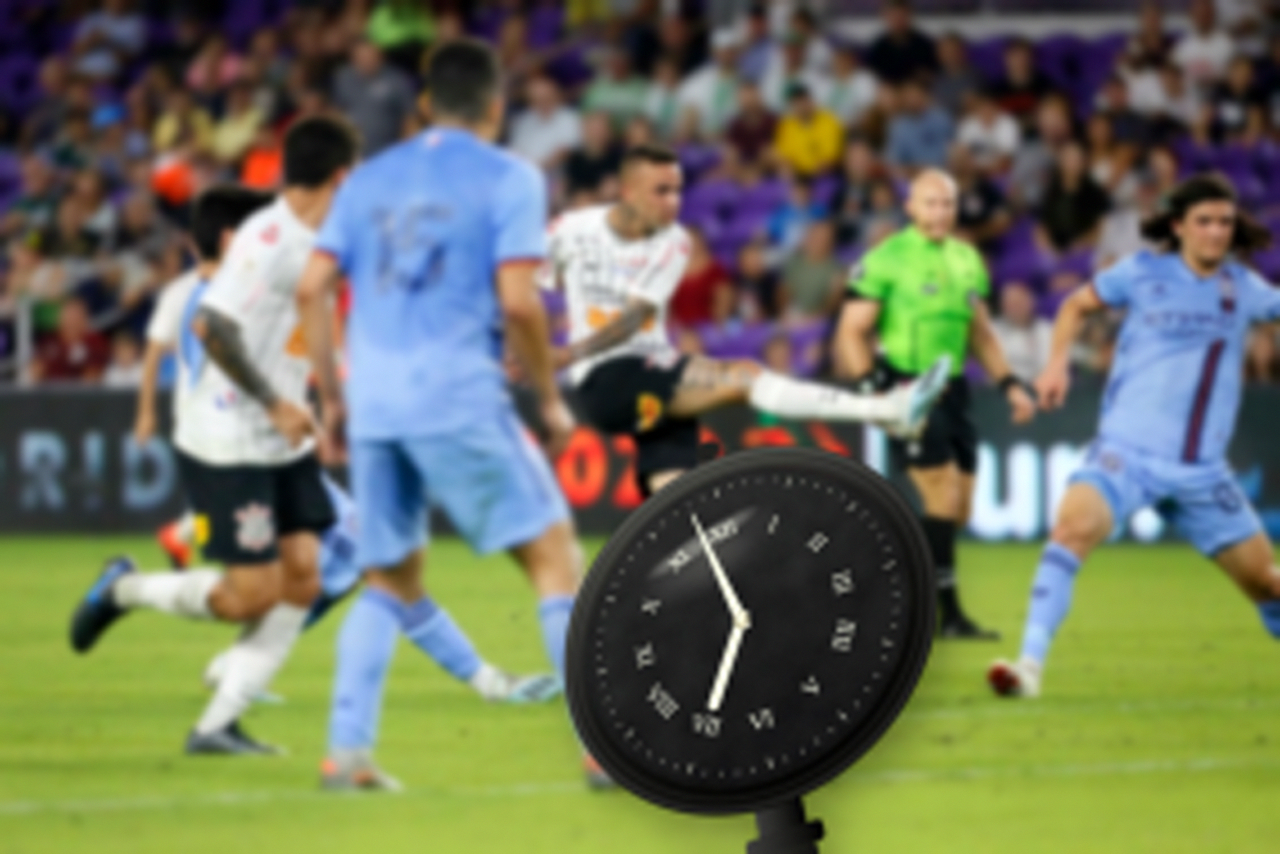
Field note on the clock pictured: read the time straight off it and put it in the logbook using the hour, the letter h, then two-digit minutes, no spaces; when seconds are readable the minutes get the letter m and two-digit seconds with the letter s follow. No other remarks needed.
6h58
